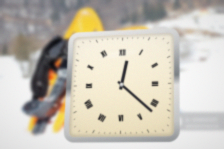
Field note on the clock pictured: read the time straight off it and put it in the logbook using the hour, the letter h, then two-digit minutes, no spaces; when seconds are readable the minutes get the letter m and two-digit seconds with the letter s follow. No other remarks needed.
12h22
